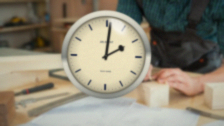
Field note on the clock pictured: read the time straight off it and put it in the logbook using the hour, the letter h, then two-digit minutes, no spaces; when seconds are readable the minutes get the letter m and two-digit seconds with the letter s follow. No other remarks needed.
2h01
